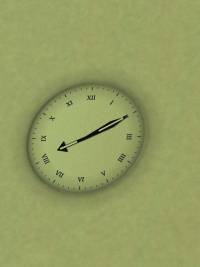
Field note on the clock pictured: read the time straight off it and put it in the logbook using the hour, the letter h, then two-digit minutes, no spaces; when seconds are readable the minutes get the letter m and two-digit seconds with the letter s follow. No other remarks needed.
8h10
